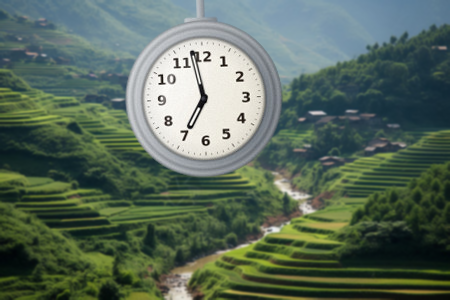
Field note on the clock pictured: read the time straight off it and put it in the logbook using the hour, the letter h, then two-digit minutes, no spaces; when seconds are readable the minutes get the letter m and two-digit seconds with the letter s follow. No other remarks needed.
6h58
